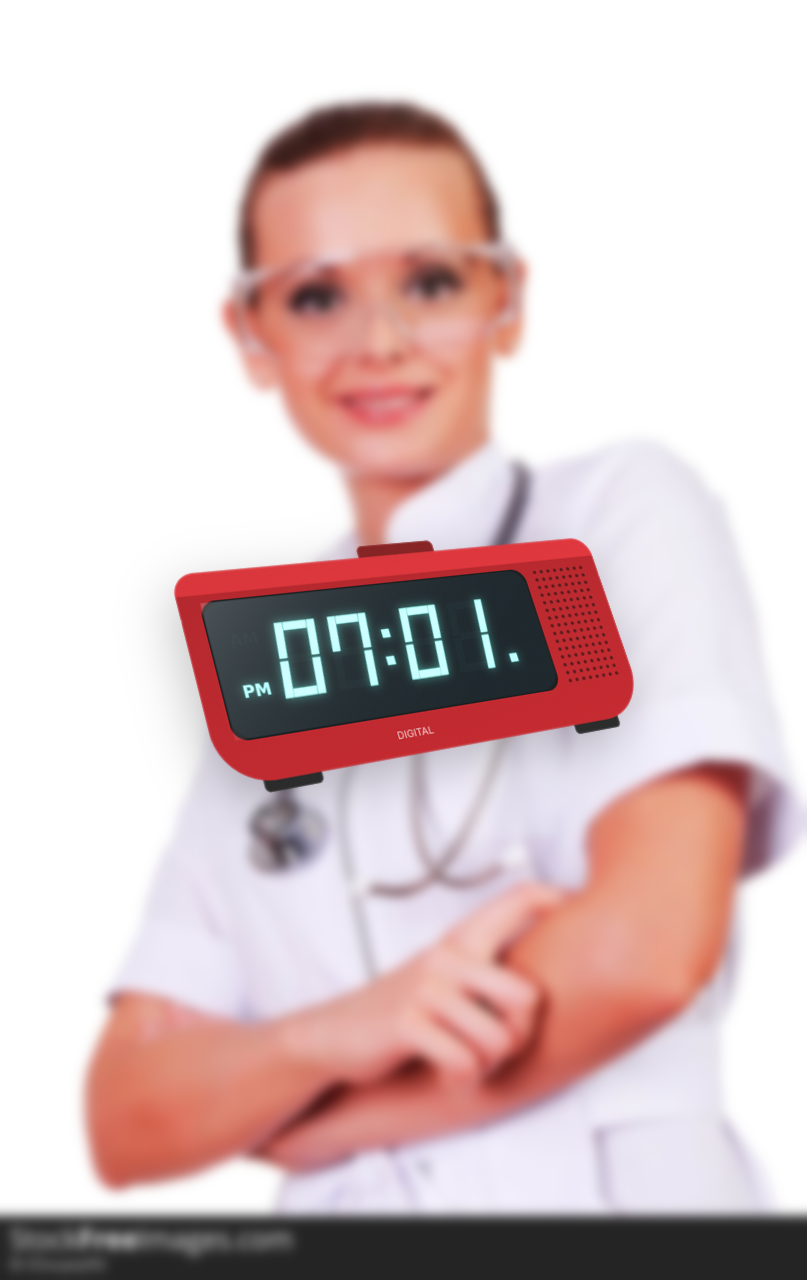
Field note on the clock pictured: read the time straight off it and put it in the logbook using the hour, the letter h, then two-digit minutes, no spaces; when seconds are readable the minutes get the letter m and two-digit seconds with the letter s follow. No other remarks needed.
7h01
